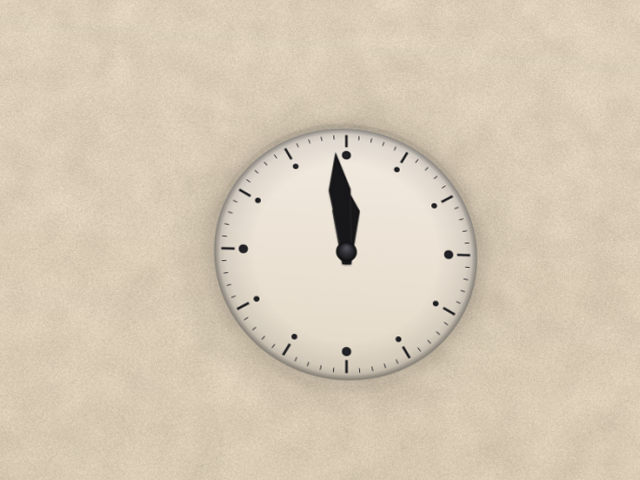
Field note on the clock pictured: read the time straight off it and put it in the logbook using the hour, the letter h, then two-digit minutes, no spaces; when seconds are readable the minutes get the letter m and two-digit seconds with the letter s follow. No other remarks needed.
11h59
